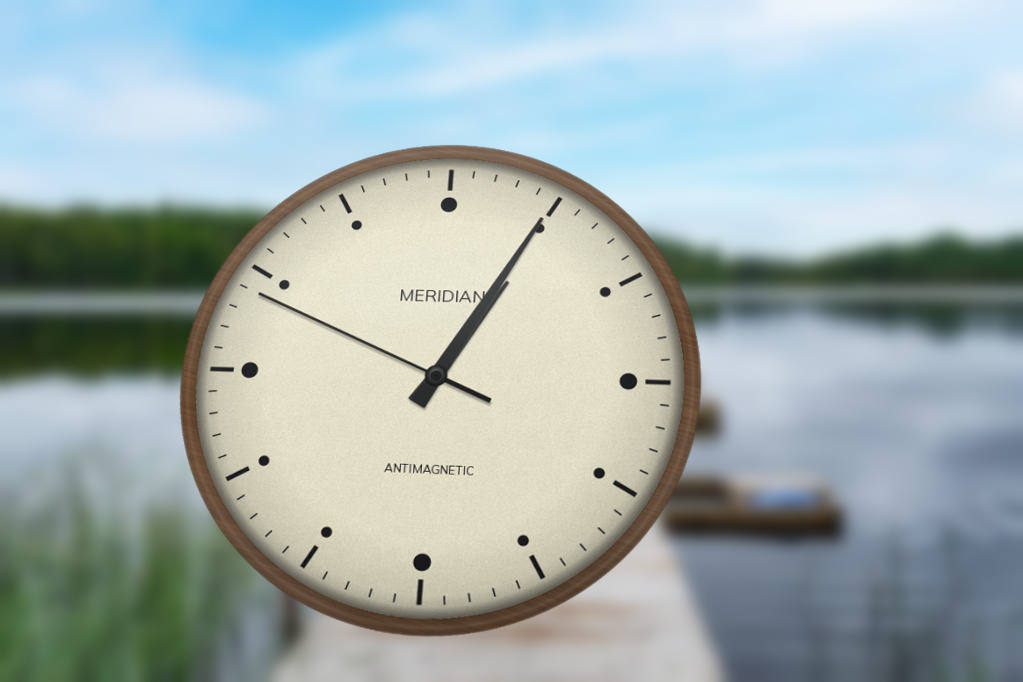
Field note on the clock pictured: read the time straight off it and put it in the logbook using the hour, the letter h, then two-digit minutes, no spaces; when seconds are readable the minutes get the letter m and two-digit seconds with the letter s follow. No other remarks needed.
1h04m49s
